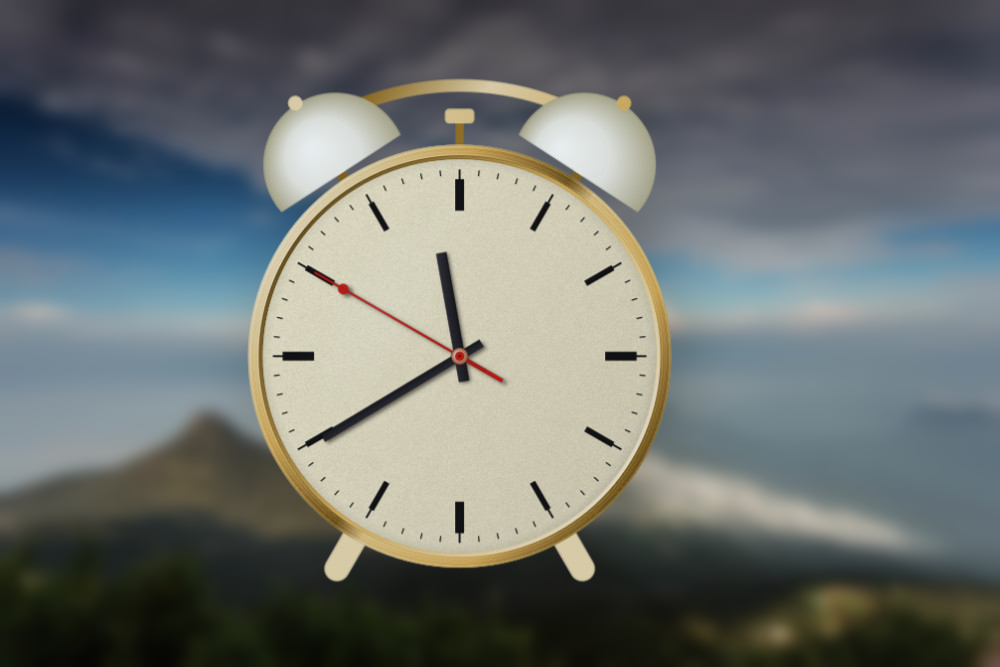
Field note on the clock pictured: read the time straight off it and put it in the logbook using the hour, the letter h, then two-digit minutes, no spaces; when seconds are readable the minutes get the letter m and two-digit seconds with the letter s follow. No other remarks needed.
11h39m50s
